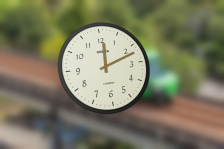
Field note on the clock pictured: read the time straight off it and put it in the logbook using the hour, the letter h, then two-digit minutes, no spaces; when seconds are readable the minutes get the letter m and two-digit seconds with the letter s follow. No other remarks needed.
12h12
